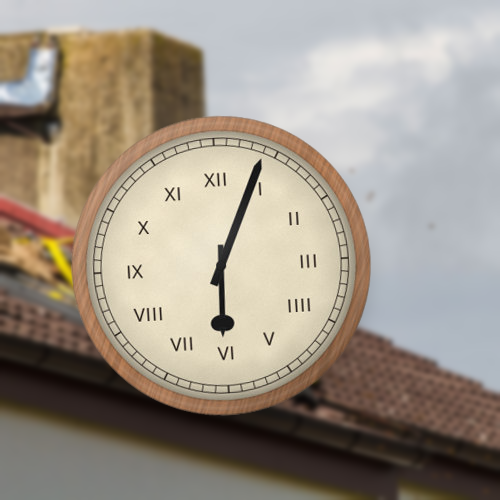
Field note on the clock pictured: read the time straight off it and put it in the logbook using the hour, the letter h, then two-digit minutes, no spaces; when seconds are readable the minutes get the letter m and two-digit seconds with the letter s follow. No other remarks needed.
6h04
